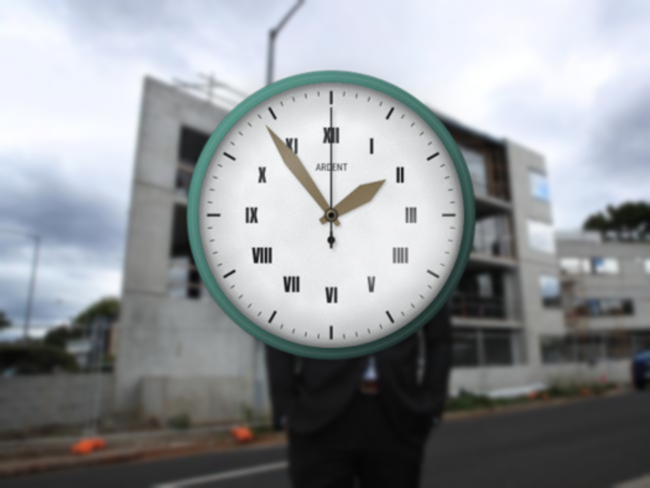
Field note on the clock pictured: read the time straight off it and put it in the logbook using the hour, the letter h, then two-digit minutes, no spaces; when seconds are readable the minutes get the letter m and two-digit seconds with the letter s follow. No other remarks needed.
1h54m00s
